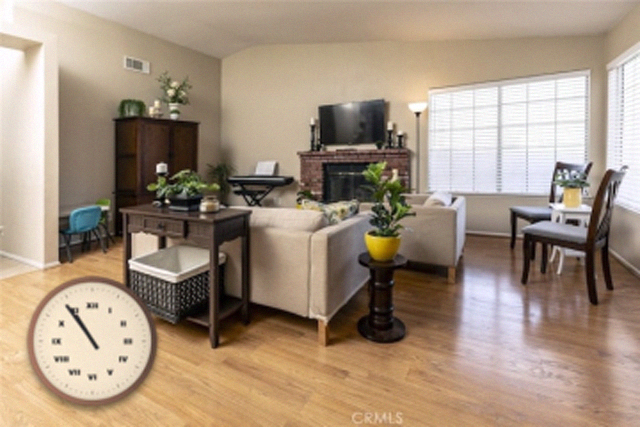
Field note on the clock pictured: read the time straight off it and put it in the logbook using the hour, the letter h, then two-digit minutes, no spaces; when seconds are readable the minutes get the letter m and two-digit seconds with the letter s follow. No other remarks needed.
10h54
